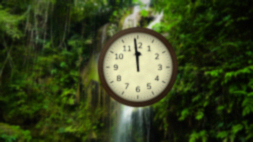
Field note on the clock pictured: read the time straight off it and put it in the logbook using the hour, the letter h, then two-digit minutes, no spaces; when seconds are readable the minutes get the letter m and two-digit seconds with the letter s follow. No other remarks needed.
11h59
